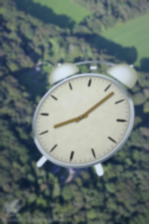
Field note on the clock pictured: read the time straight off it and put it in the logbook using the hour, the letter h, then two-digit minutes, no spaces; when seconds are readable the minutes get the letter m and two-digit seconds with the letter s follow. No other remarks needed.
8h07
